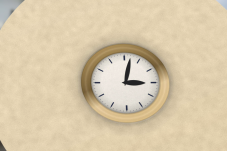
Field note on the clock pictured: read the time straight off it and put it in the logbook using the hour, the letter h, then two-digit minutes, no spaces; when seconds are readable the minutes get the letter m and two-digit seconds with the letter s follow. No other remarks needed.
3h02
